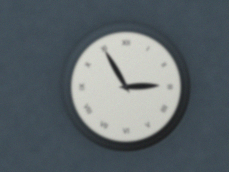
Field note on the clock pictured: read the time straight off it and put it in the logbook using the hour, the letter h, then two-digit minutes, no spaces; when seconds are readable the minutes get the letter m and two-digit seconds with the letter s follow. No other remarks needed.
2h55
